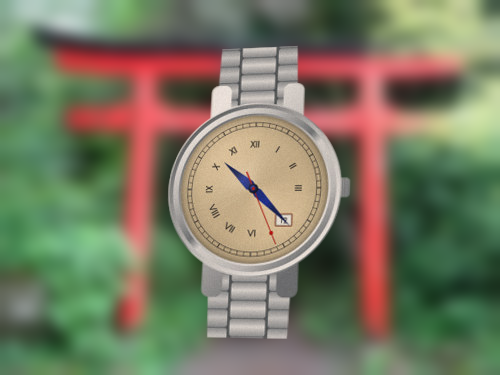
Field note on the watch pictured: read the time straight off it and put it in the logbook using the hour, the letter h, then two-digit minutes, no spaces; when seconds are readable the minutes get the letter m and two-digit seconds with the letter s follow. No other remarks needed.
10h22m26s
